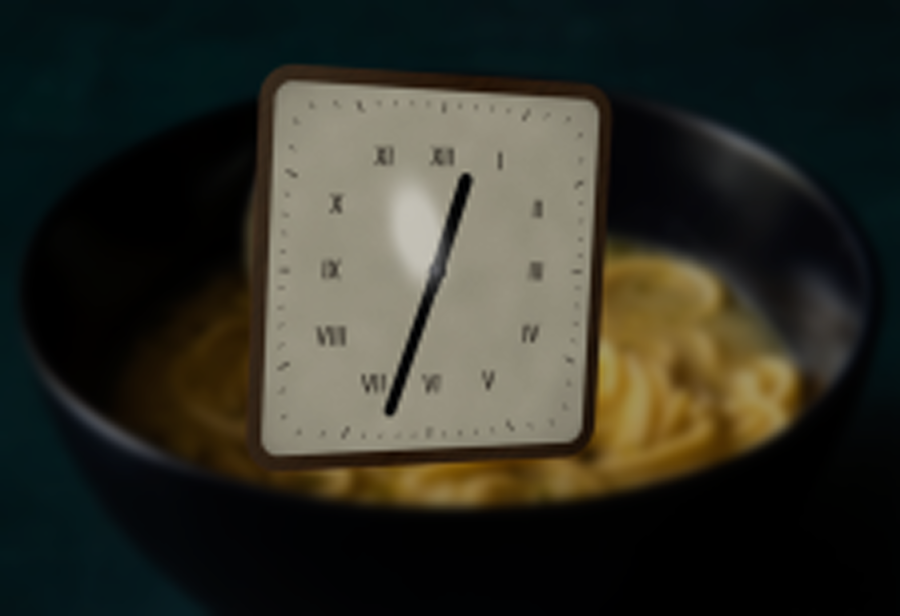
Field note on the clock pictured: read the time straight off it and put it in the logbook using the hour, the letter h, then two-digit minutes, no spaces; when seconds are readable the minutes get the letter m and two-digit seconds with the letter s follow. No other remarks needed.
12h33
